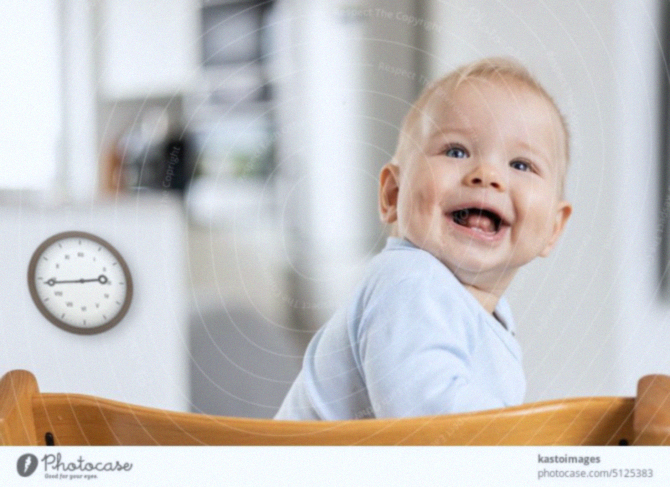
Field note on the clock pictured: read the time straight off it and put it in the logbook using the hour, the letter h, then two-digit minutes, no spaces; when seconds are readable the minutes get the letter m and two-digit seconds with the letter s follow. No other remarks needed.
2h44
